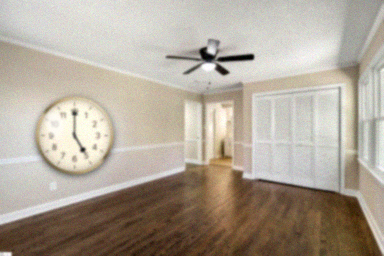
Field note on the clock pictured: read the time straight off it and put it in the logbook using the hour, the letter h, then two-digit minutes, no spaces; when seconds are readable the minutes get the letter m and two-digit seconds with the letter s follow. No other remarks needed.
5h00
